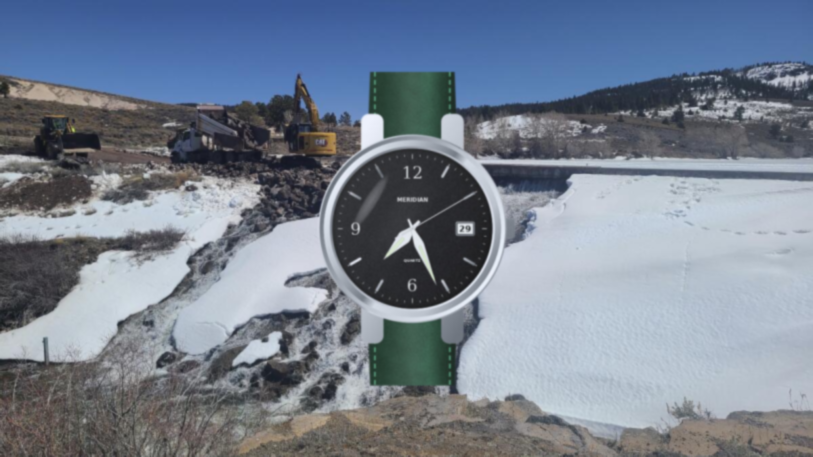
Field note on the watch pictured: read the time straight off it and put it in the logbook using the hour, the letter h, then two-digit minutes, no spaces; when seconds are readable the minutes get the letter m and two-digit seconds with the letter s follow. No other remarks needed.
7h26m10s
